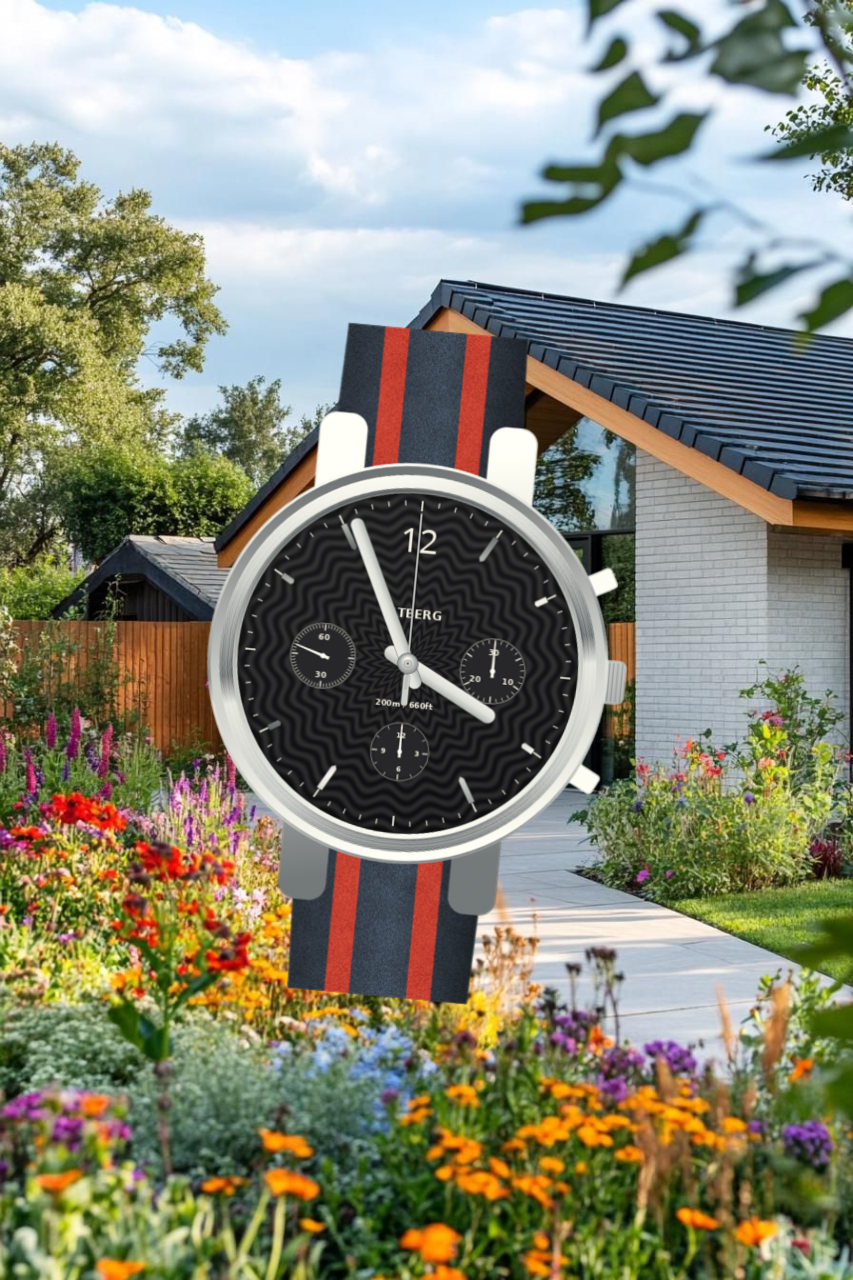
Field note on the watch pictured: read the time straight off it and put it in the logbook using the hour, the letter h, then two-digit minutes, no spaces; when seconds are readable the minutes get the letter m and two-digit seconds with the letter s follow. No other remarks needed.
3h55m48s
